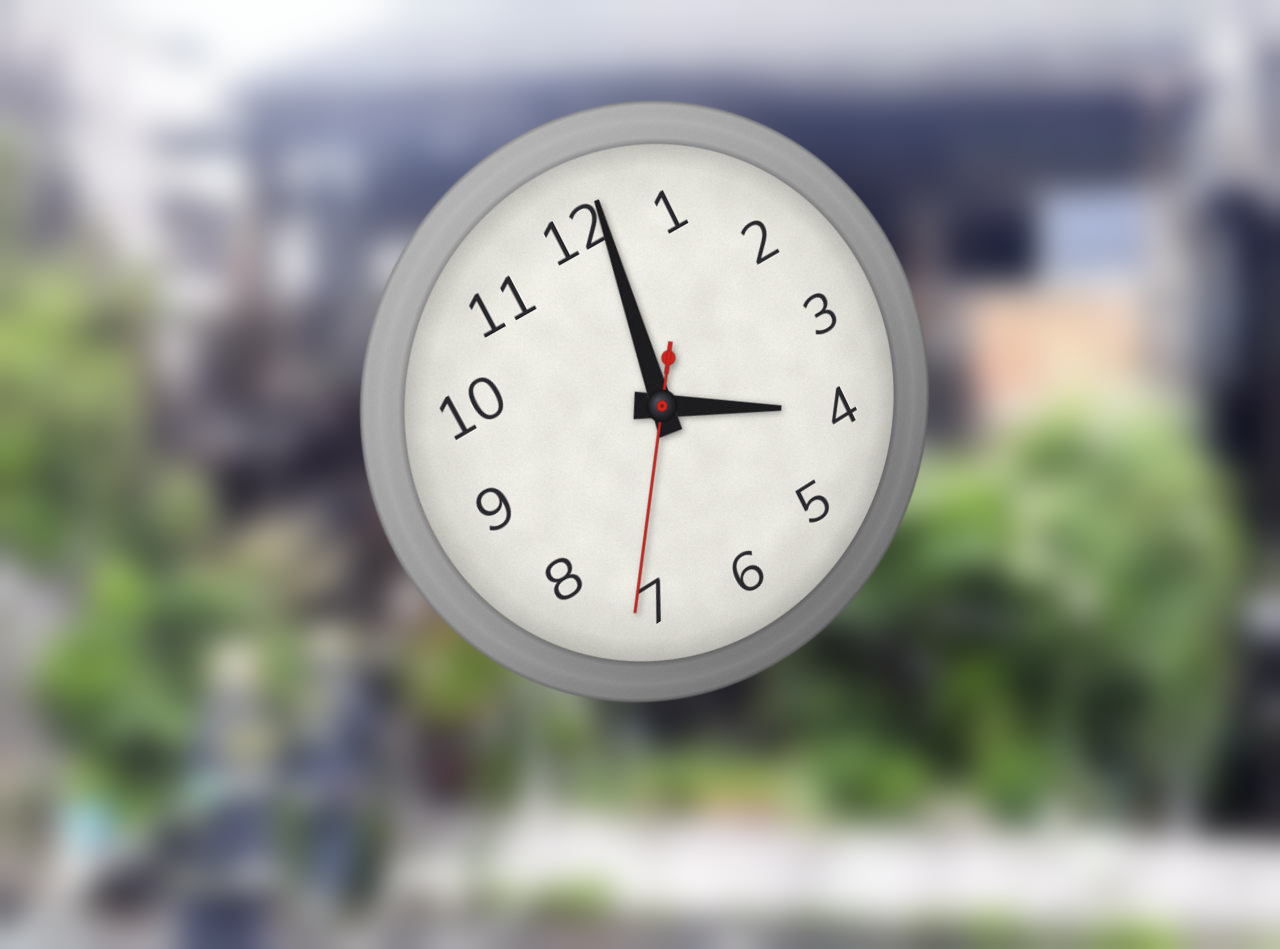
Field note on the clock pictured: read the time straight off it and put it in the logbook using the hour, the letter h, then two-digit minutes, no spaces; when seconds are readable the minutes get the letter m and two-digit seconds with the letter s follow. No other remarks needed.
4h01m36s
